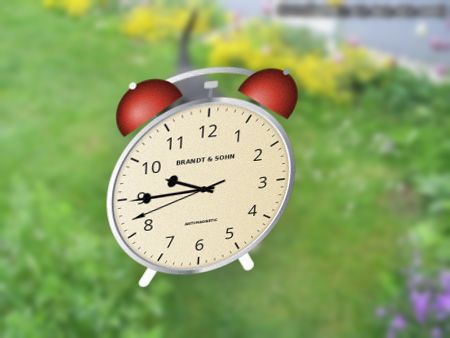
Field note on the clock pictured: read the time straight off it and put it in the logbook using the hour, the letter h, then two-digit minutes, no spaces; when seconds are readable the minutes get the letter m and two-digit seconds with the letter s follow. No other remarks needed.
9h44m42s
